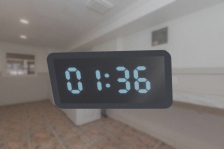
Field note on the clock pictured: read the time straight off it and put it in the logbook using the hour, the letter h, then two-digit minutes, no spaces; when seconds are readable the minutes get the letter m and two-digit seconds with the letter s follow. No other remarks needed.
1h36
